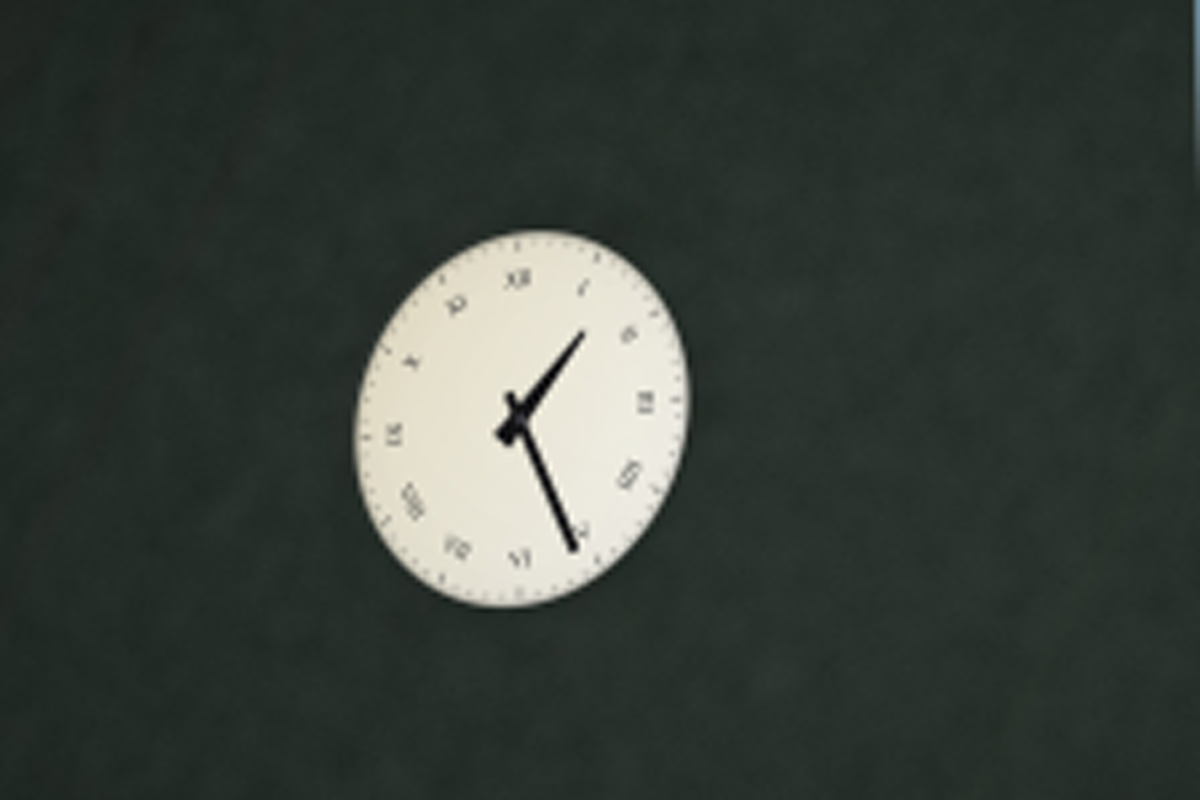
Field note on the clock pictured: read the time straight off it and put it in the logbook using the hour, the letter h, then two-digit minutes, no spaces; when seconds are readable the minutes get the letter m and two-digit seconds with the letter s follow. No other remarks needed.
1h26
